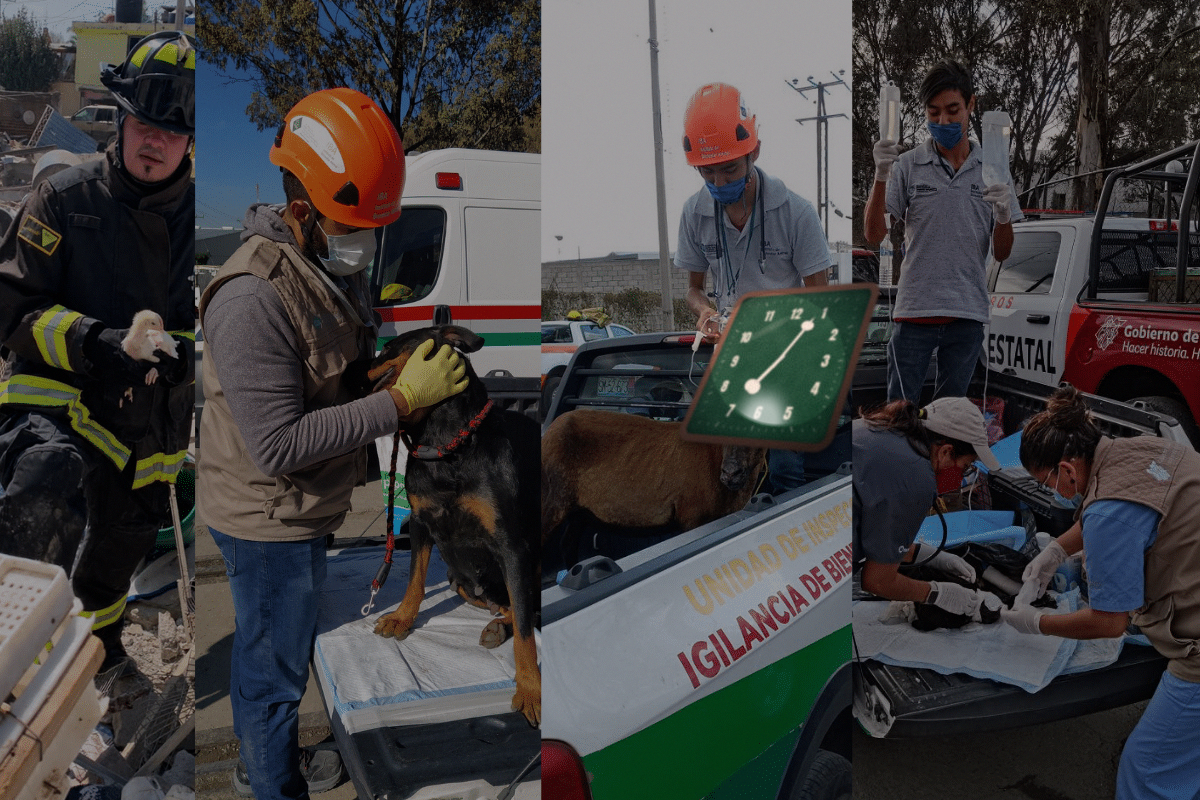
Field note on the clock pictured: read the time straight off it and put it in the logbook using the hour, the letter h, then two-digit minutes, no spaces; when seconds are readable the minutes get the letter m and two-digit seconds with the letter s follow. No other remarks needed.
7h04
